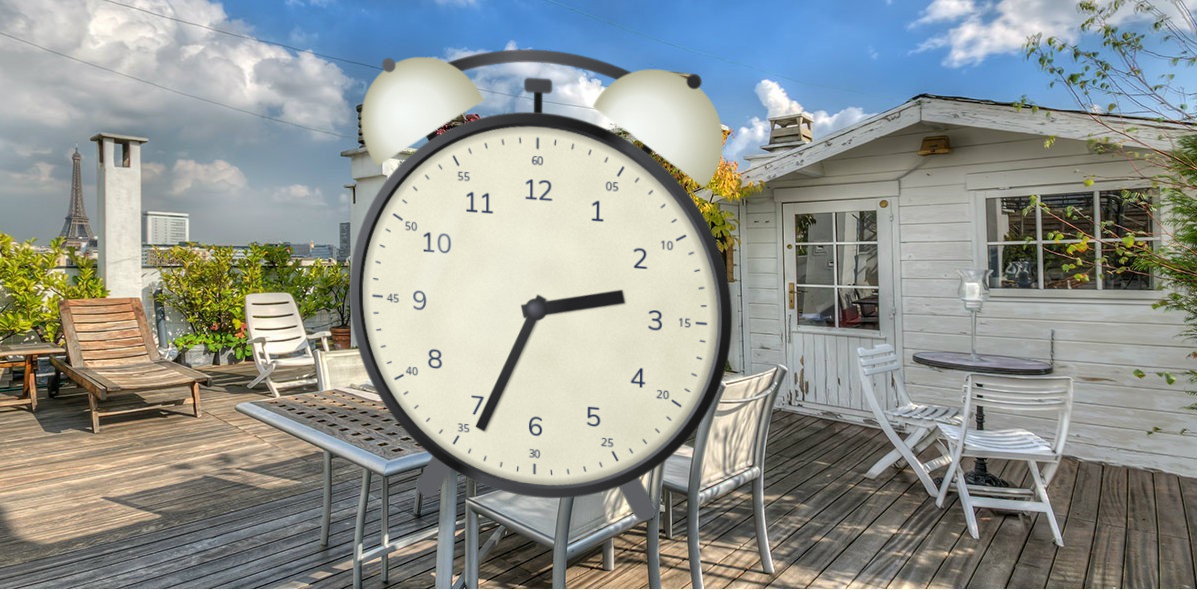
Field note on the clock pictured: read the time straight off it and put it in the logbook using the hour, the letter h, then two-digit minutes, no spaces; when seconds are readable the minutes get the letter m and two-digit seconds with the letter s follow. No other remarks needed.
2h34
